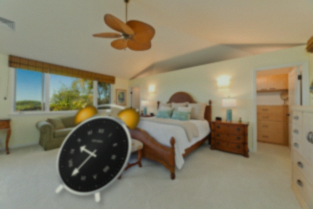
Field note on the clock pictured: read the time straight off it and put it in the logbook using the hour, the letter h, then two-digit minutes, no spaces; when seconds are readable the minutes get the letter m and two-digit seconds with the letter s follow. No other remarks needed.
9h35
